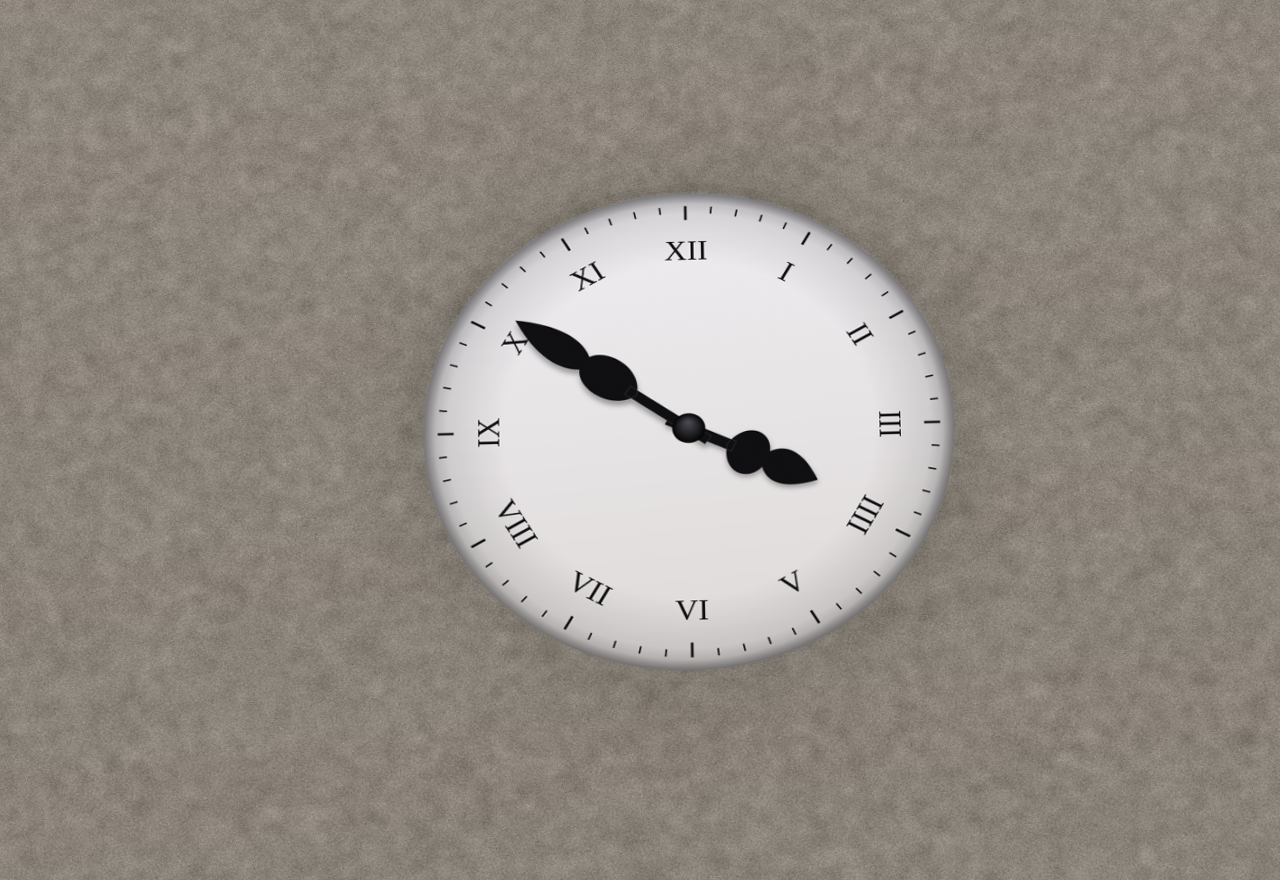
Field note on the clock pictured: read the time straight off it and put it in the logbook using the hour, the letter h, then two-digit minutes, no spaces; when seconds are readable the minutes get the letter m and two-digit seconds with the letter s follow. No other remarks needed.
3h51
